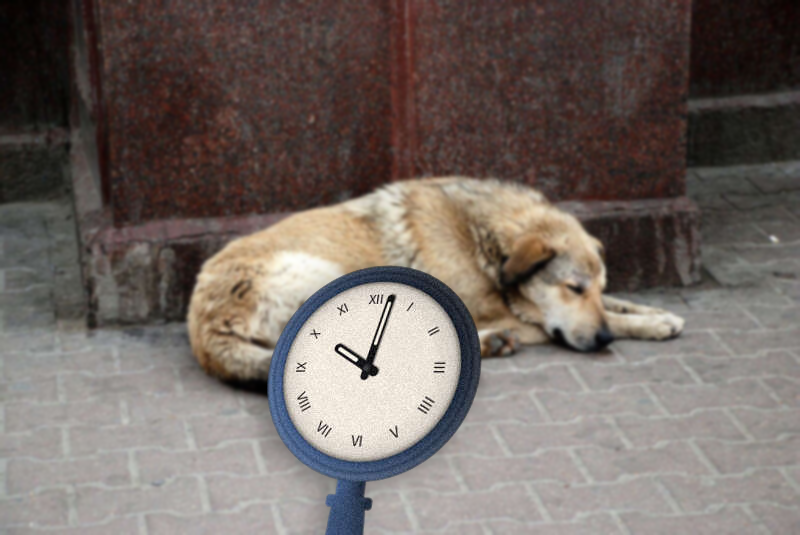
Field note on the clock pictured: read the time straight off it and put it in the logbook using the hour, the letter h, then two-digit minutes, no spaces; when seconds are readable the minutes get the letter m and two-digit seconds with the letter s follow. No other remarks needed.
10h02
